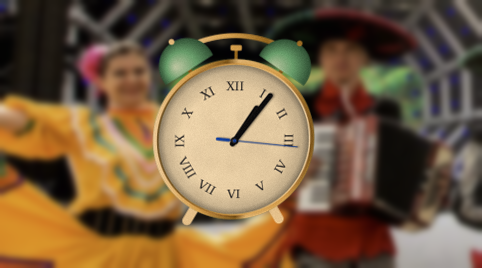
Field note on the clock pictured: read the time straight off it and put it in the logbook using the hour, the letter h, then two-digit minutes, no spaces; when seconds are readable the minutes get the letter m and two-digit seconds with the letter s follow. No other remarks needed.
1h06m16s
